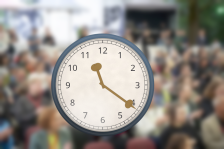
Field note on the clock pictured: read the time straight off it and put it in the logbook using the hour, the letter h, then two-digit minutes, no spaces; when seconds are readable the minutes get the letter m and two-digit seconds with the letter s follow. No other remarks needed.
11h21
